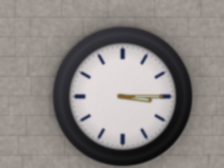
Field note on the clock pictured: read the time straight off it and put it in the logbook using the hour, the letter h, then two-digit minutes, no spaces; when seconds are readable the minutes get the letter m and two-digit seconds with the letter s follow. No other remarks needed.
3h15
